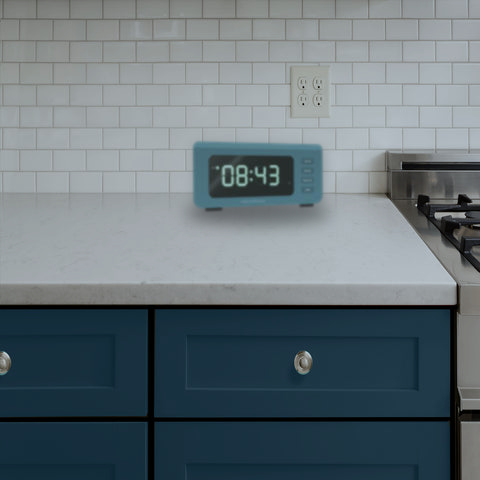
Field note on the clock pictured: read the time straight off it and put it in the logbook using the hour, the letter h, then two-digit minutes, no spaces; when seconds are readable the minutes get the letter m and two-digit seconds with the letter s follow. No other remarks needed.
8h43
